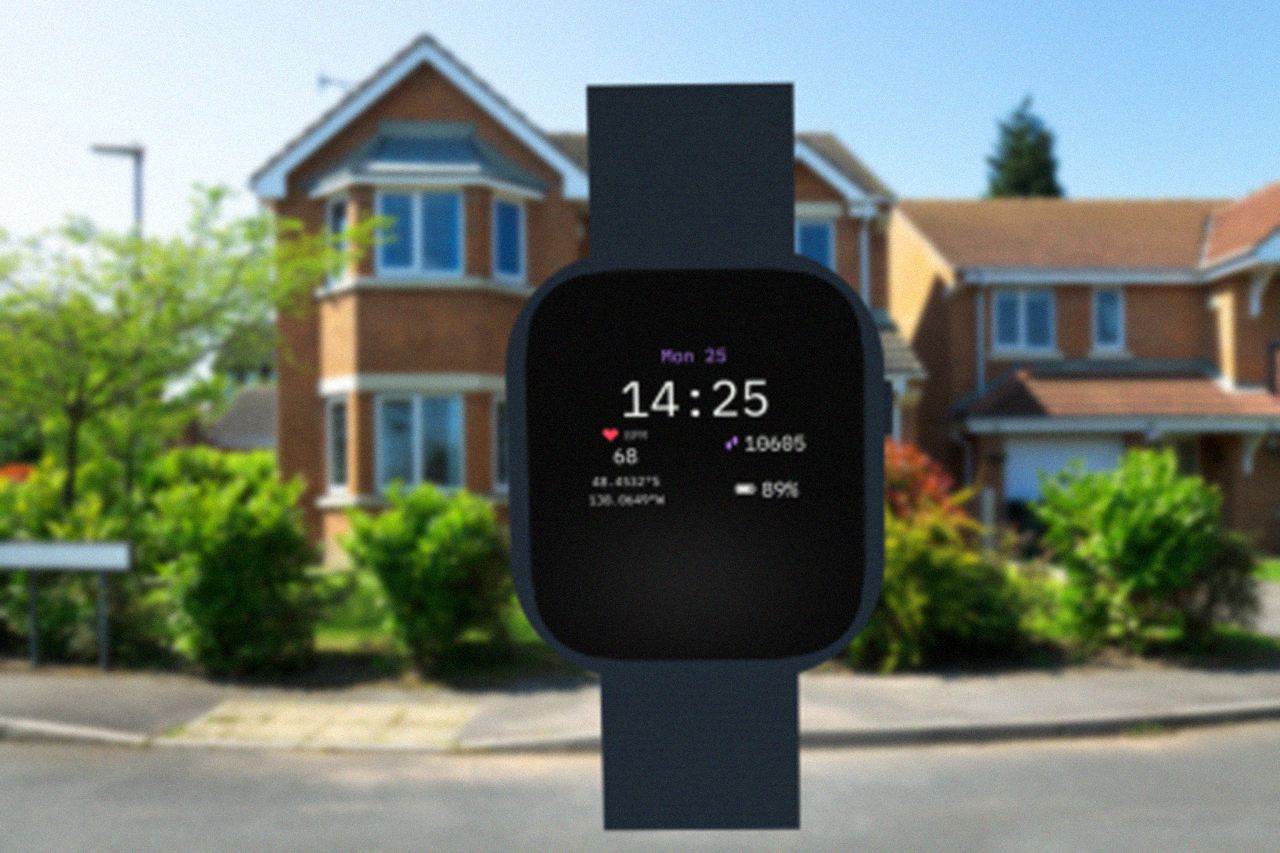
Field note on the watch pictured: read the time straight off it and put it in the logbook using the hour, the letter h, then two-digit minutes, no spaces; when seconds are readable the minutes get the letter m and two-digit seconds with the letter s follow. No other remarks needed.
14h25
